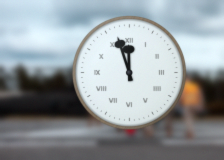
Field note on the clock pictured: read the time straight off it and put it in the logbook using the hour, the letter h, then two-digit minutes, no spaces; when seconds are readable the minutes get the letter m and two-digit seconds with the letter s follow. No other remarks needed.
11h57
